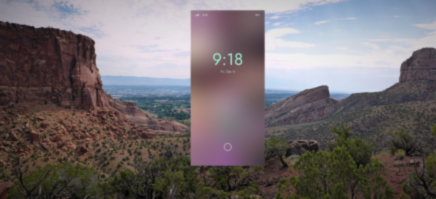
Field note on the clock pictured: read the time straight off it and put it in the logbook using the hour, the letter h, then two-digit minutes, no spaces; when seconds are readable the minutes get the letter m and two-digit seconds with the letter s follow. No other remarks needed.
9h18
